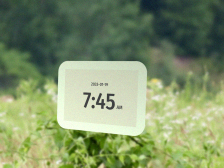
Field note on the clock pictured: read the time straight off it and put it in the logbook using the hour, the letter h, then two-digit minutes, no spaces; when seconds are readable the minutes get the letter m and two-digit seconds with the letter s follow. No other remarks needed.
7h45
